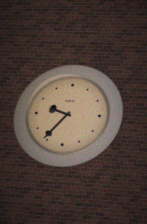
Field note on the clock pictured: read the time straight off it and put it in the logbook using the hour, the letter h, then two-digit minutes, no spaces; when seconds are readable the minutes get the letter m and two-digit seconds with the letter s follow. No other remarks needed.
9h36
